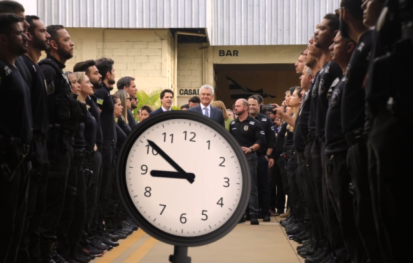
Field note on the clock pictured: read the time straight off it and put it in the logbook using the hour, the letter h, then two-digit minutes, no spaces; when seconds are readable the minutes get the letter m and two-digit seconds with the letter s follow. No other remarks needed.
8h51
